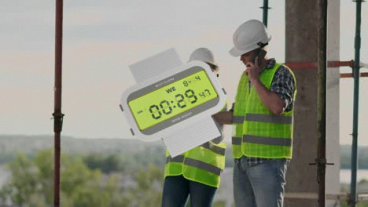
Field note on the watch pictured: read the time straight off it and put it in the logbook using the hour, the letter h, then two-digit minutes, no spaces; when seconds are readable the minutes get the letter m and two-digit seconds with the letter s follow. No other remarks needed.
0h29m47s
